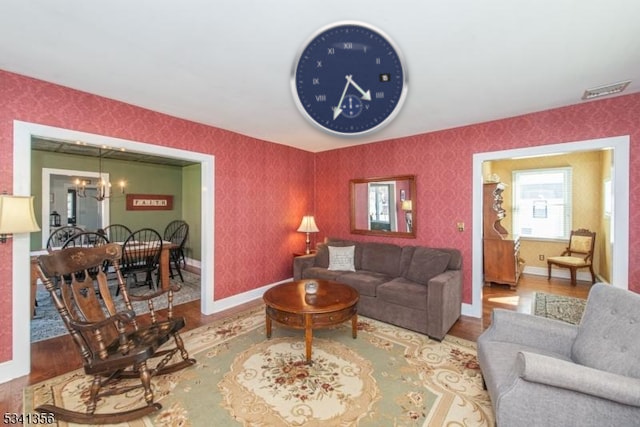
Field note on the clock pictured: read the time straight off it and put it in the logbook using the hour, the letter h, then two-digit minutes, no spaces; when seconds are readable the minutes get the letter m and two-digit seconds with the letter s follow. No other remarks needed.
4h34
